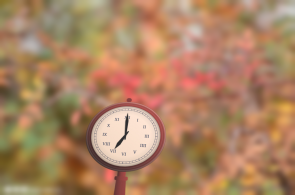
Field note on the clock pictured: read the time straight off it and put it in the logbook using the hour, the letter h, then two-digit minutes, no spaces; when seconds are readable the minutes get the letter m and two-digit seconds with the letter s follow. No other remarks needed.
7h00
